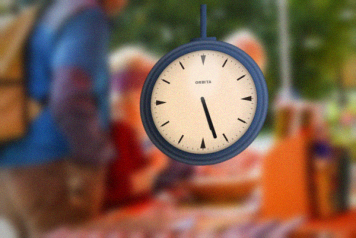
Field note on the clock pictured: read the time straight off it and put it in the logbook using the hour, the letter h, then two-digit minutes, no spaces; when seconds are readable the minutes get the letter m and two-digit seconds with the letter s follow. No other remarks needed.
5h27
